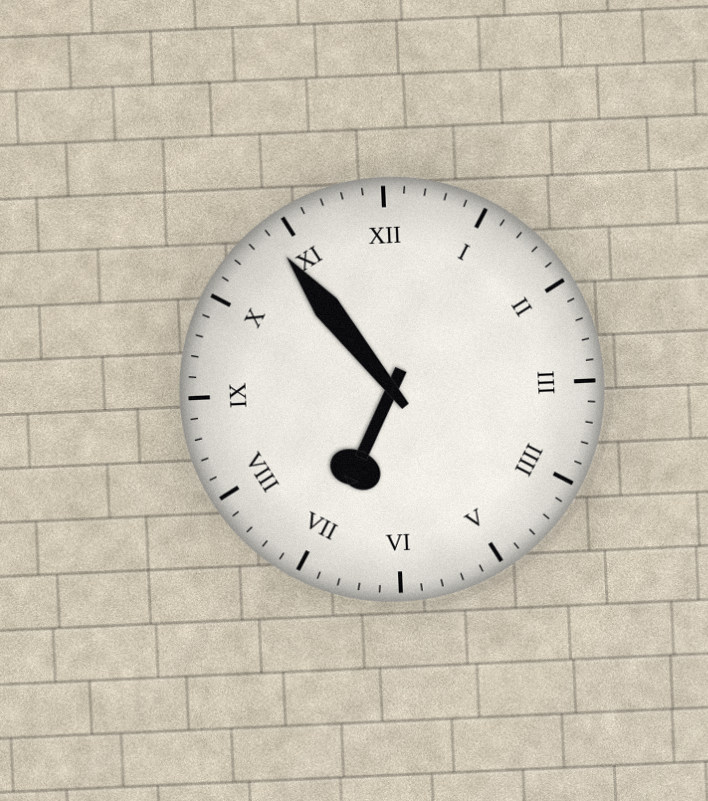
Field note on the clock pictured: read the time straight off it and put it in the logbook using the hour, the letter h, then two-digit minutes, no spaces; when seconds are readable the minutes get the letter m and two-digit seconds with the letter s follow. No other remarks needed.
6h54
